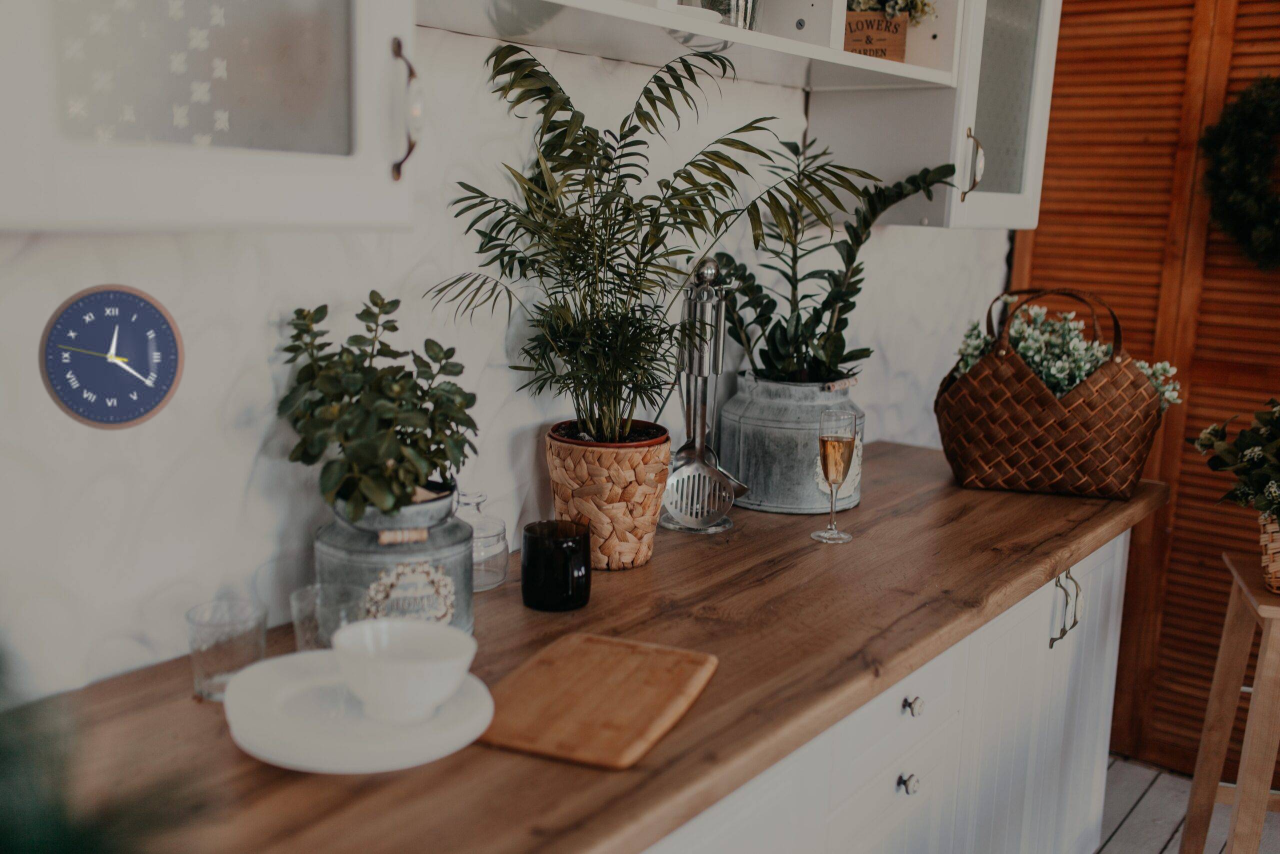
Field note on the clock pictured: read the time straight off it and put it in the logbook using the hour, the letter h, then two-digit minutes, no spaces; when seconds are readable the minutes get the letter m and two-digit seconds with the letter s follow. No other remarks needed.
12h20m47s
